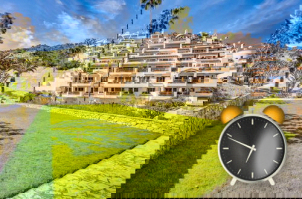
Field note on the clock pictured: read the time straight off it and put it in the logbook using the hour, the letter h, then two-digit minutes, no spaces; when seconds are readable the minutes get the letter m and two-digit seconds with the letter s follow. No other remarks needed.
6h49
